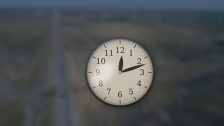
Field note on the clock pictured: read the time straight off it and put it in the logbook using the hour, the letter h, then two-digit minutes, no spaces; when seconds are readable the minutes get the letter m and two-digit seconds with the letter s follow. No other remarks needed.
12h12
